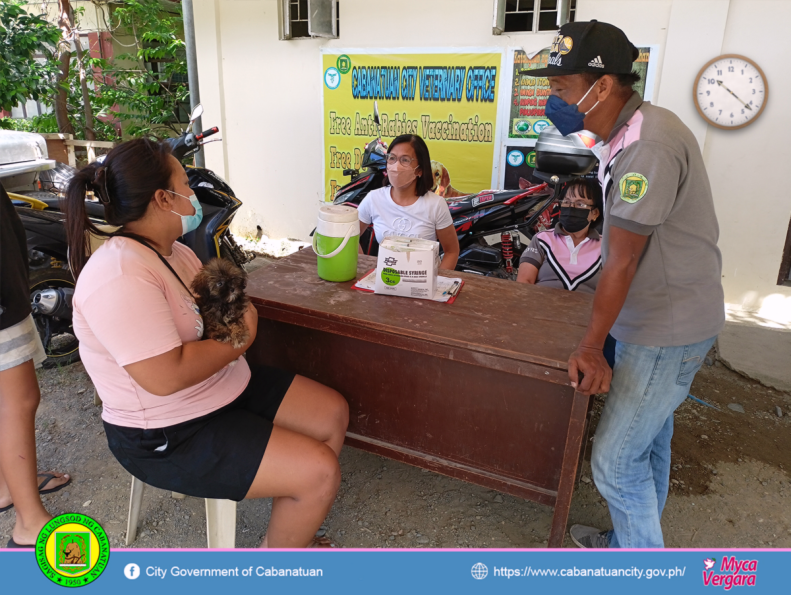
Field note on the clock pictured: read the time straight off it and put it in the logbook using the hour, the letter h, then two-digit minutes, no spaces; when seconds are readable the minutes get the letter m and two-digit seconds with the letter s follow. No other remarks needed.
10h22
